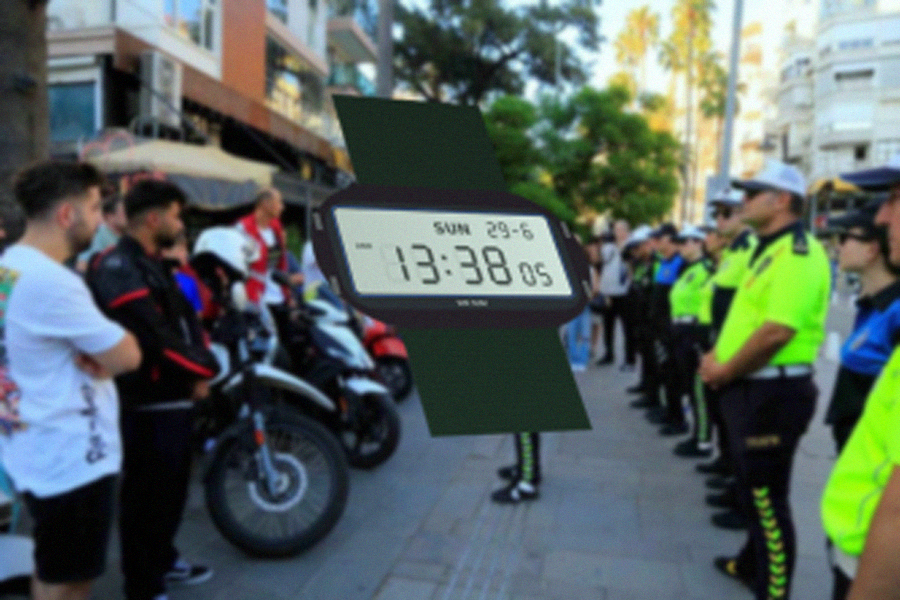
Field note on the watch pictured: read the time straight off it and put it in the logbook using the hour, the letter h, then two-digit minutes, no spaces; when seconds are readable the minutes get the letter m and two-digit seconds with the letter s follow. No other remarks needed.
13h38m05s
